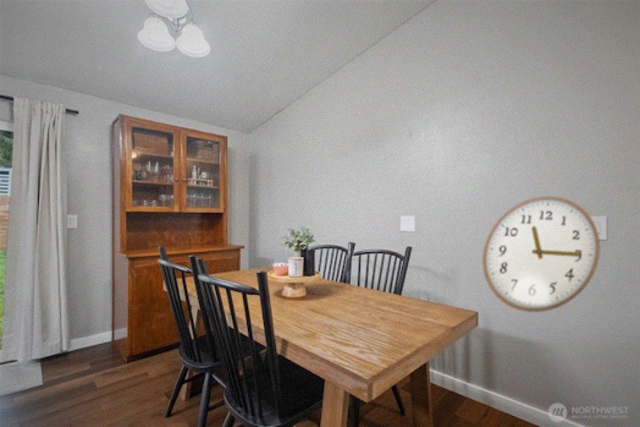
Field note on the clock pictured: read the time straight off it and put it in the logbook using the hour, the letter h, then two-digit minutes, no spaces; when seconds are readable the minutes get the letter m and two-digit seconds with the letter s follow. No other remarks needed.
11h15
